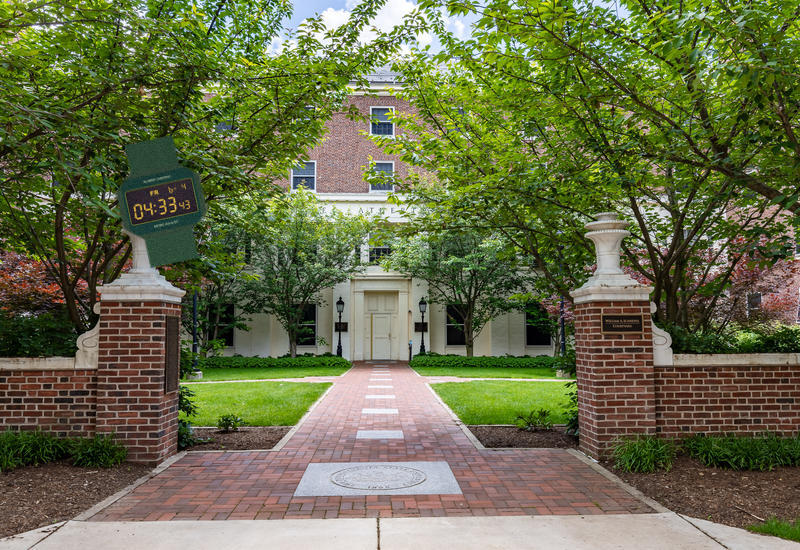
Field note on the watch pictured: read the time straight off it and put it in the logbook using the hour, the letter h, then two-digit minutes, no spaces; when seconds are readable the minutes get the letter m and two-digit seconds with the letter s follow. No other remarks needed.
4h33m43s
